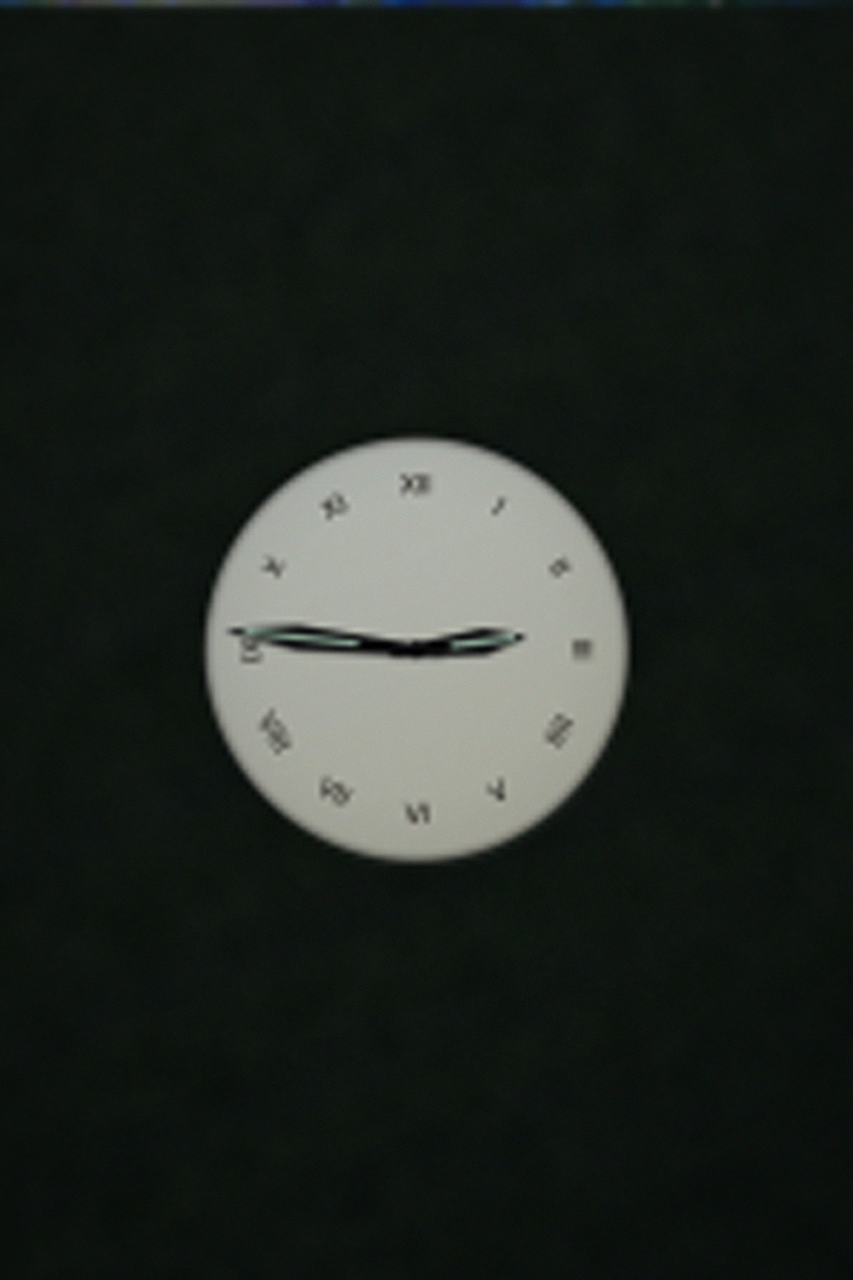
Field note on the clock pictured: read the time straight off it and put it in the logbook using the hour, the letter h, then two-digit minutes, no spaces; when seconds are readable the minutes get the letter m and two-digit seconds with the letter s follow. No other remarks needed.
2h46
